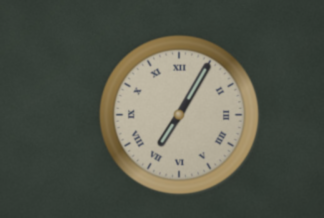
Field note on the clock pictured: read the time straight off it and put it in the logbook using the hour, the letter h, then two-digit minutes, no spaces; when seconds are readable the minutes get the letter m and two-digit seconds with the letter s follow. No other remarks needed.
7h05
